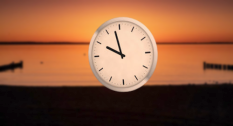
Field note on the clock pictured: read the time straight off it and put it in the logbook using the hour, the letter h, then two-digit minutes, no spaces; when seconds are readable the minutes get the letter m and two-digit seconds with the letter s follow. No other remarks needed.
9h58
